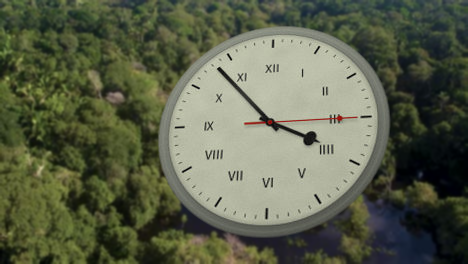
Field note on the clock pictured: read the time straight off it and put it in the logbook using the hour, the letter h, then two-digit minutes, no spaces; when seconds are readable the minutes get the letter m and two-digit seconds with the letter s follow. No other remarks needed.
3h53m15s
